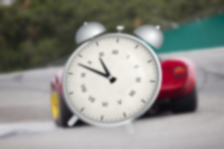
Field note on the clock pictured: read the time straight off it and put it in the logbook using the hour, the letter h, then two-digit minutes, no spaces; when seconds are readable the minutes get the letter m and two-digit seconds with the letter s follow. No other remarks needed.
10h48
